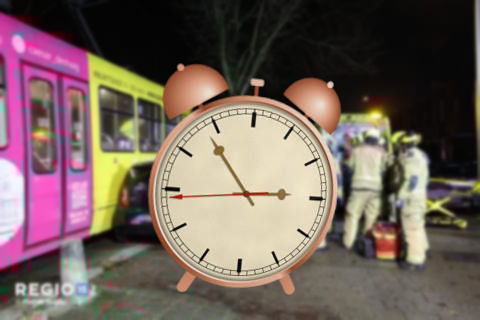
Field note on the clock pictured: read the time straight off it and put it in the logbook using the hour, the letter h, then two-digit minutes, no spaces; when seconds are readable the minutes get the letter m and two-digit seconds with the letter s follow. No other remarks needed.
2h53m44s
